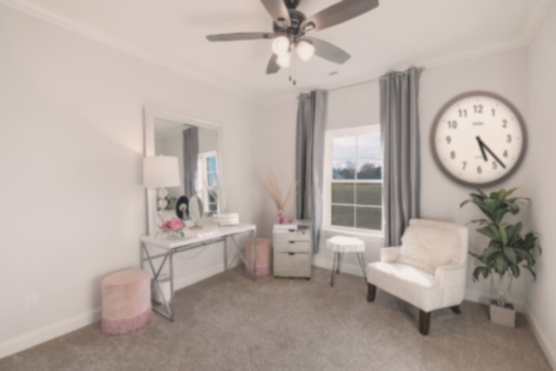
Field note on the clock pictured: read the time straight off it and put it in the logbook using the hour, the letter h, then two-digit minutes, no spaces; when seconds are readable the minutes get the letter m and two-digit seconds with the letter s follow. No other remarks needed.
5h23
